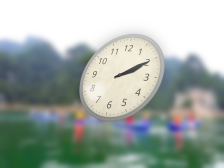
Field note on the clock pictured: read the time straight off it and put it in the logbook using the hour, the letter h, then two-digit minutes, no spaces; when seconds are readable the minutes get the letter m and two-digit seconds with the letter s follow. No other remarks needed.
2h10
